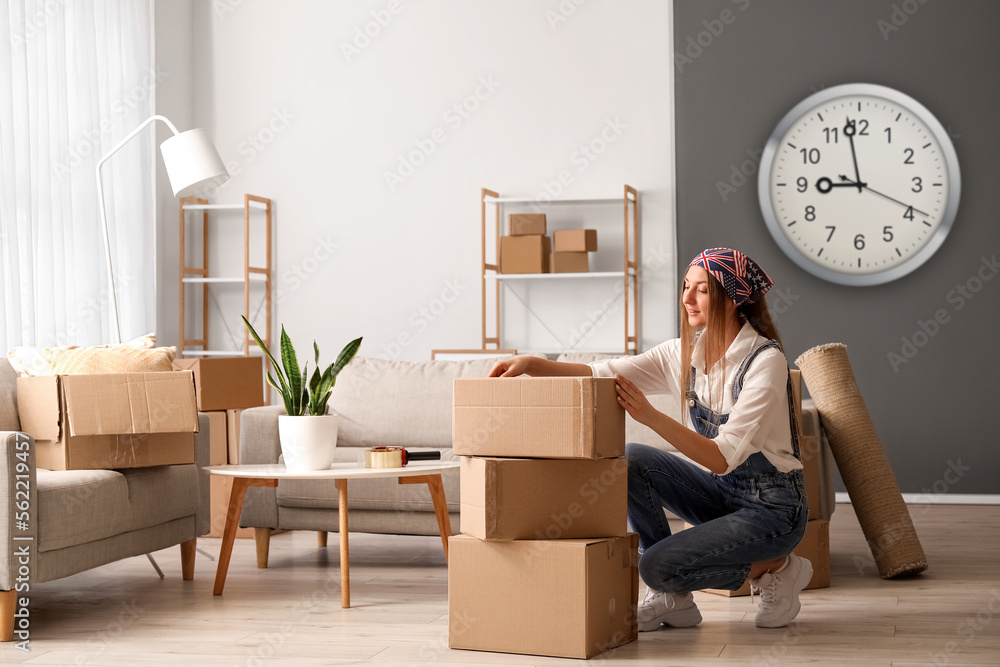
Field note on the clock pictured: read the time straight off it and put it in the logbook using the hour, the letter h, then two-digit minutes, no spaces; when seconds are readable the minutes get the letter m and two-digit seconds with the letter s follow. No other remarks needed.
8h58m19s
